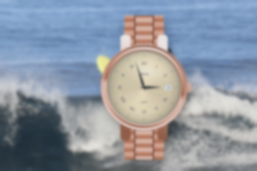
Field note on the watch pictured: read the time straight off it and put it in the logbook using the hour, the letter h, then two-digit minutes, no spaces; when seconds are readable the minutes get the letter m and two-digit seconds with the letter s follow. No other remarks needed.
2h57
